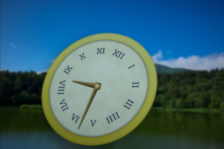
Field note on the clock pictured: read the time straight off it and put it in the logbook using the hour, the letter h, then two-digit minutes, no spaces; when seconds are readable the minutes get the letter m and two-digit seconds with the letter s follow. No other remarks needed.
8h28
